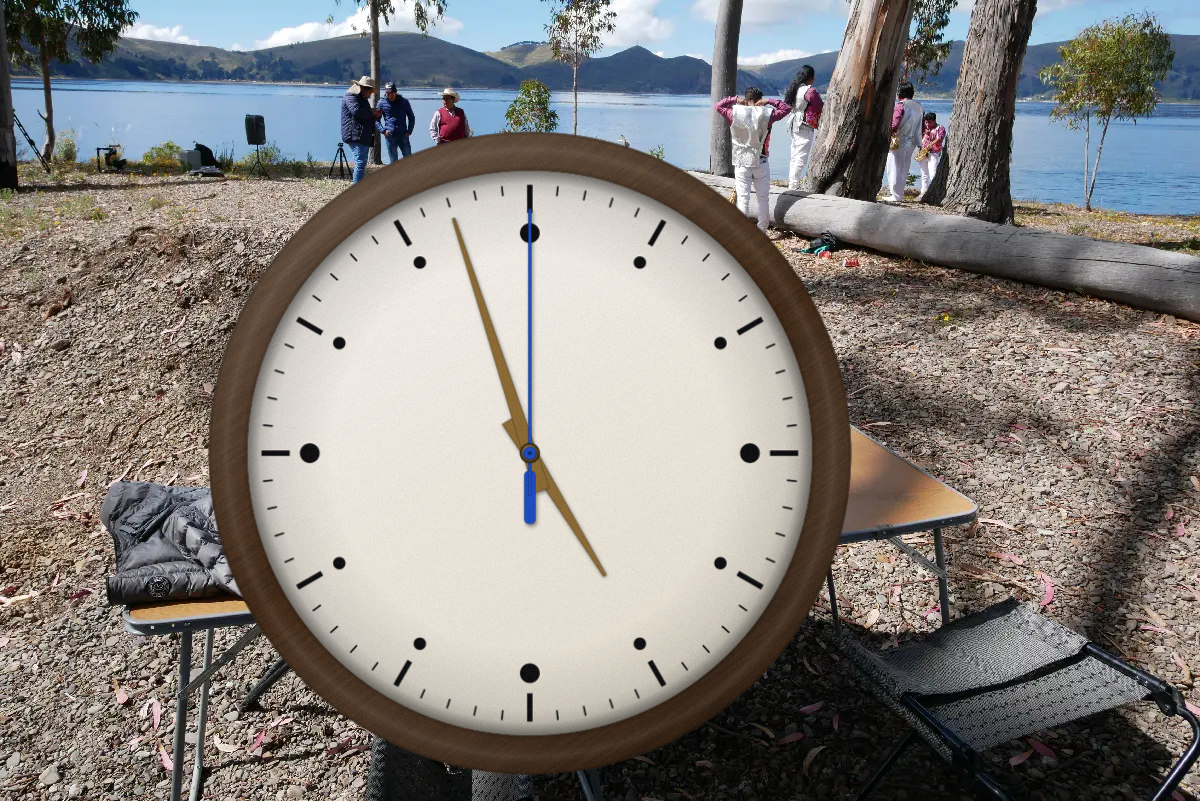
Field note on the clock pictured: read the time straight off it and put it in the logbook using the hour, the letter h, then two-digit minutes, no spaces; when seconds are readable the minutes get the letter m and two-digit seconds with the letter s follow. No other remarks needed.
4h57m00s
